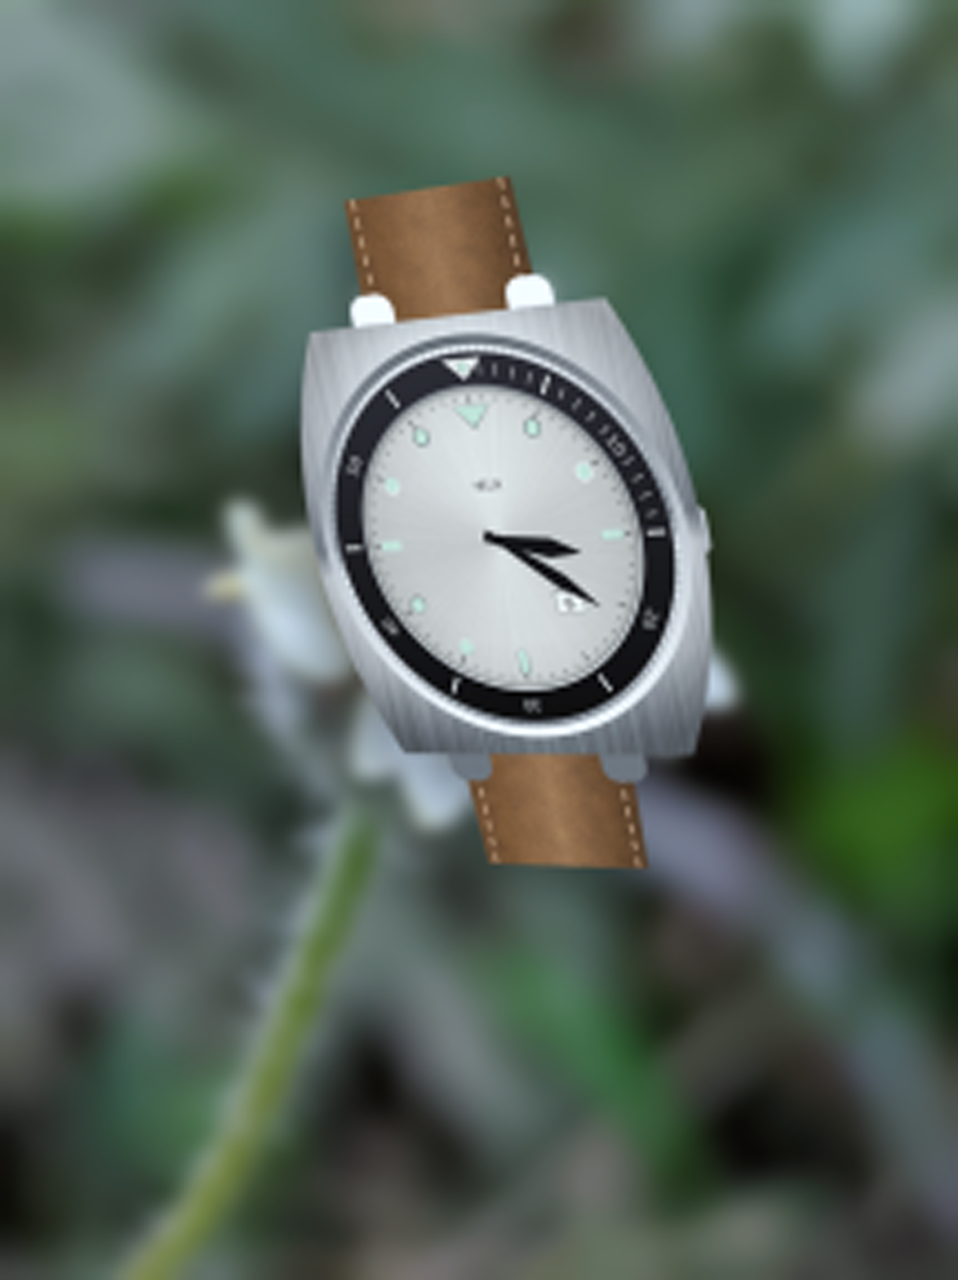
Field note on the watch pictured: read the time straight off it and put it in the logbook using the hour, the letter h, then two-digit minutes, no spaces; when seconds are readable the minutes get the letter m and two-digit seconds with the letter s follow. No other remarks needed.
3h21
